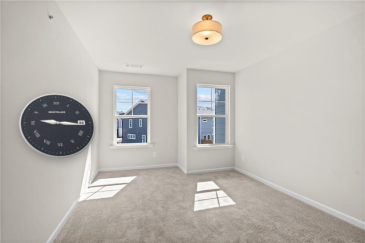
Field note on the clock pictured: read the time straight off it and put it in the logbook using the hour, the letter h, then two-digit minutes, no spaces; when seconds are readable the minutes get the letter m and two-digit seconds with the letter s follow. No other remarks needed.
9h16
